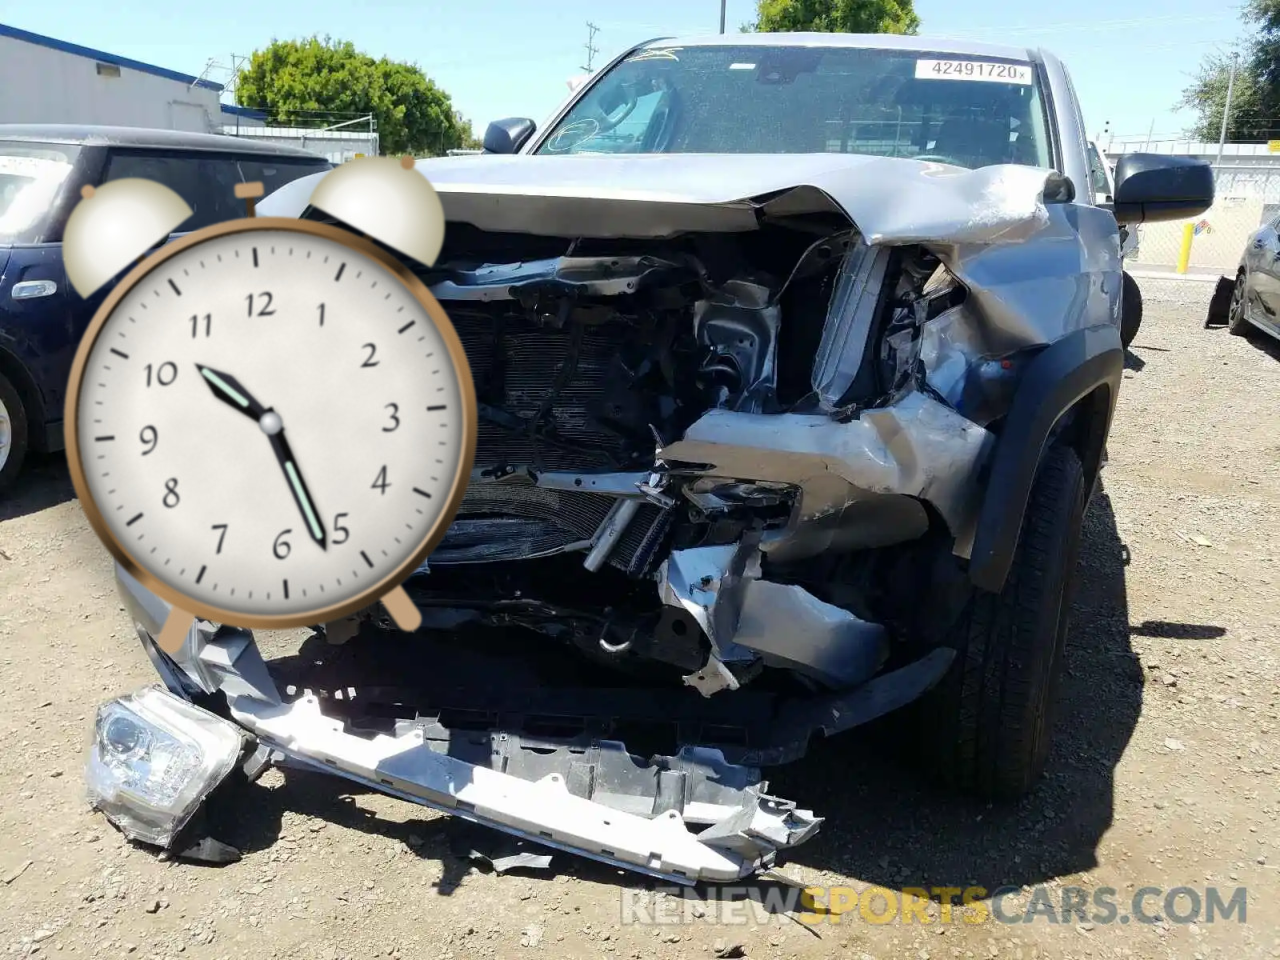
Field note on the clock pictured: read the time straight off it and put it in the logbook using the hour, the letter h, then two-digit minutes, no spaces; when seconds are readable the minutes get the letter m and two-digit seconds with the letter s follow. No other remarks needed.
10h27
